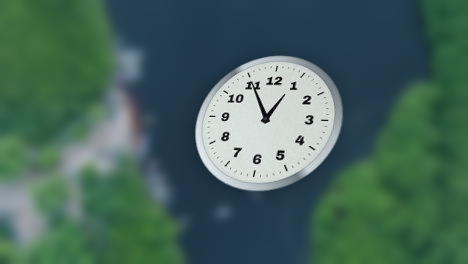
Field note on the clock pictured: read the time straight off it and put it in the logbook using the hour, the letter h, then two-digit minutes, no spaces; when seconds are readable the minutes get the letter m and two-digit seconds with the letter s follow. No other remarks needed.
12h55
